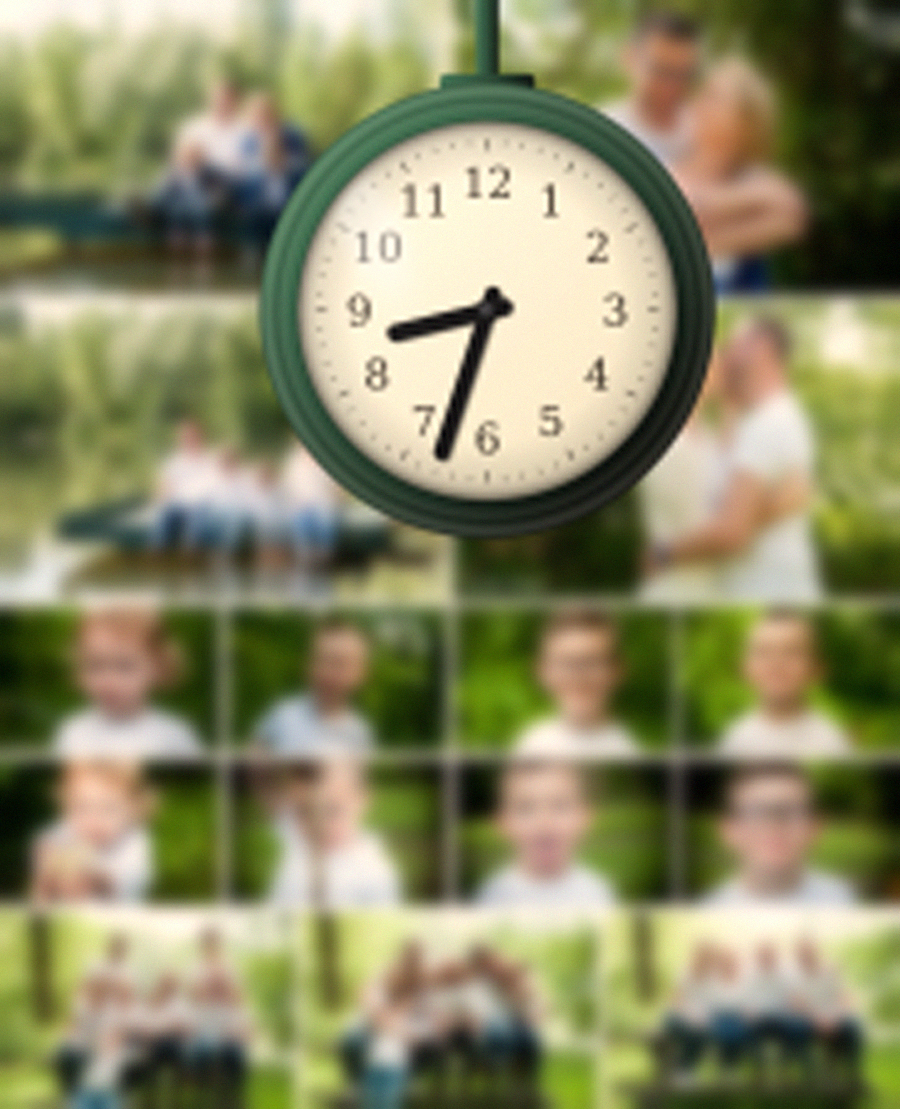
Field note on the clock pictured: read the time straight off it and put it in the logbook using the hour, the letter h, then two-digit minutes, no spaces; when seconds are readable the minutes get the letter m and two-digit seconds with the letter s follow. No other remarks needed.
8h33
